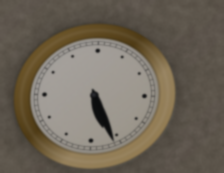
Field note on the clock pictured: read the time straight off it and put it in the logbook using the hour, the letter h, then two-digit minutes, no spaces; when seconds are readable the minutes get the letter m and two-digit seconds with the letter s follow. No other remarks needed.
5h26
